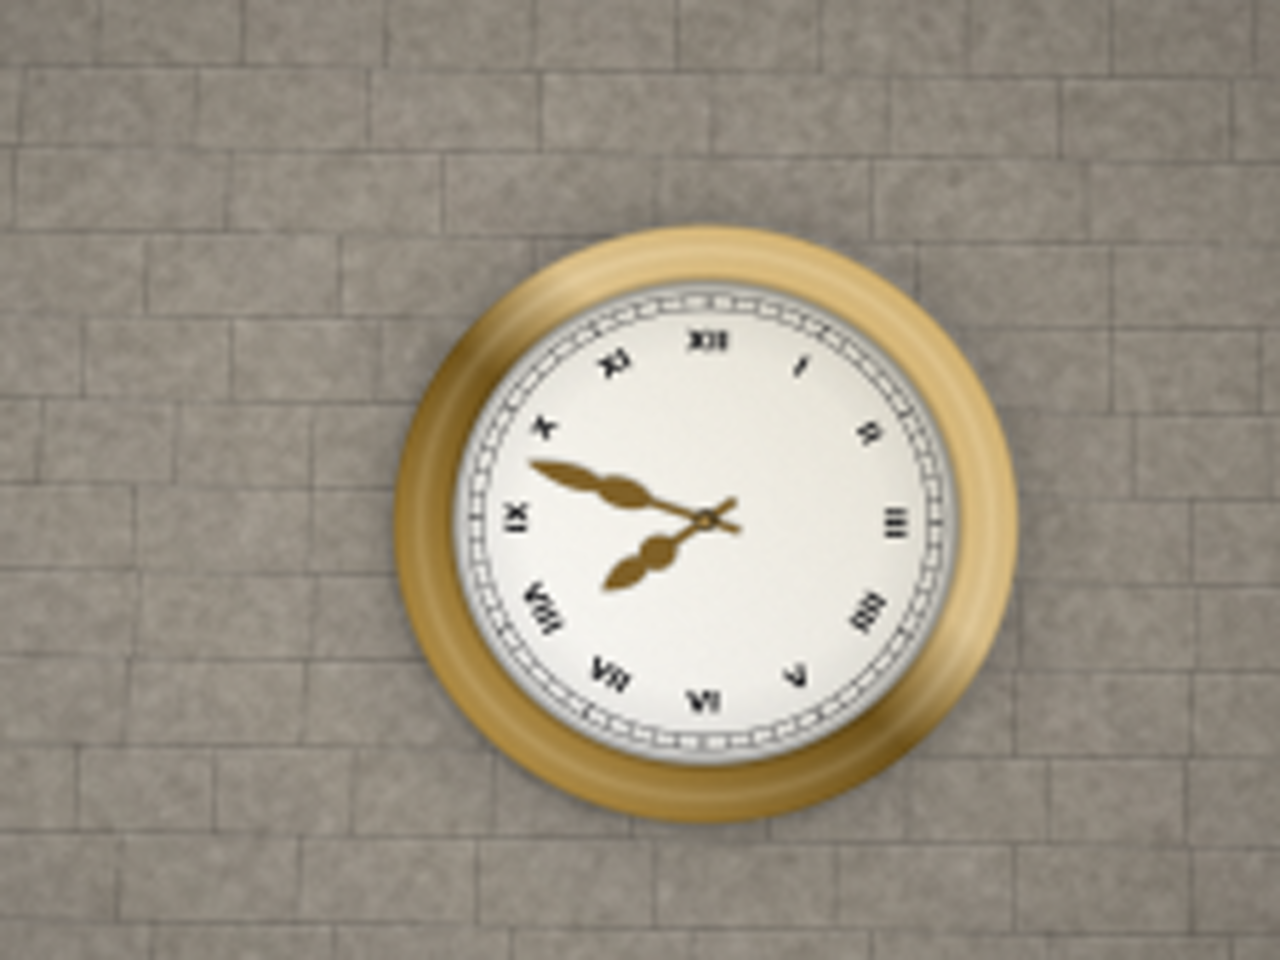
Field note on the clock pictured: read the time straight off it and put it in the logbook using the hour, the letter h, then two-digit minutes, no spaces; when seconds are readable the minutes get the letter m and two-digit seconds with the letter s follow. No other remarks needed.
7h48
